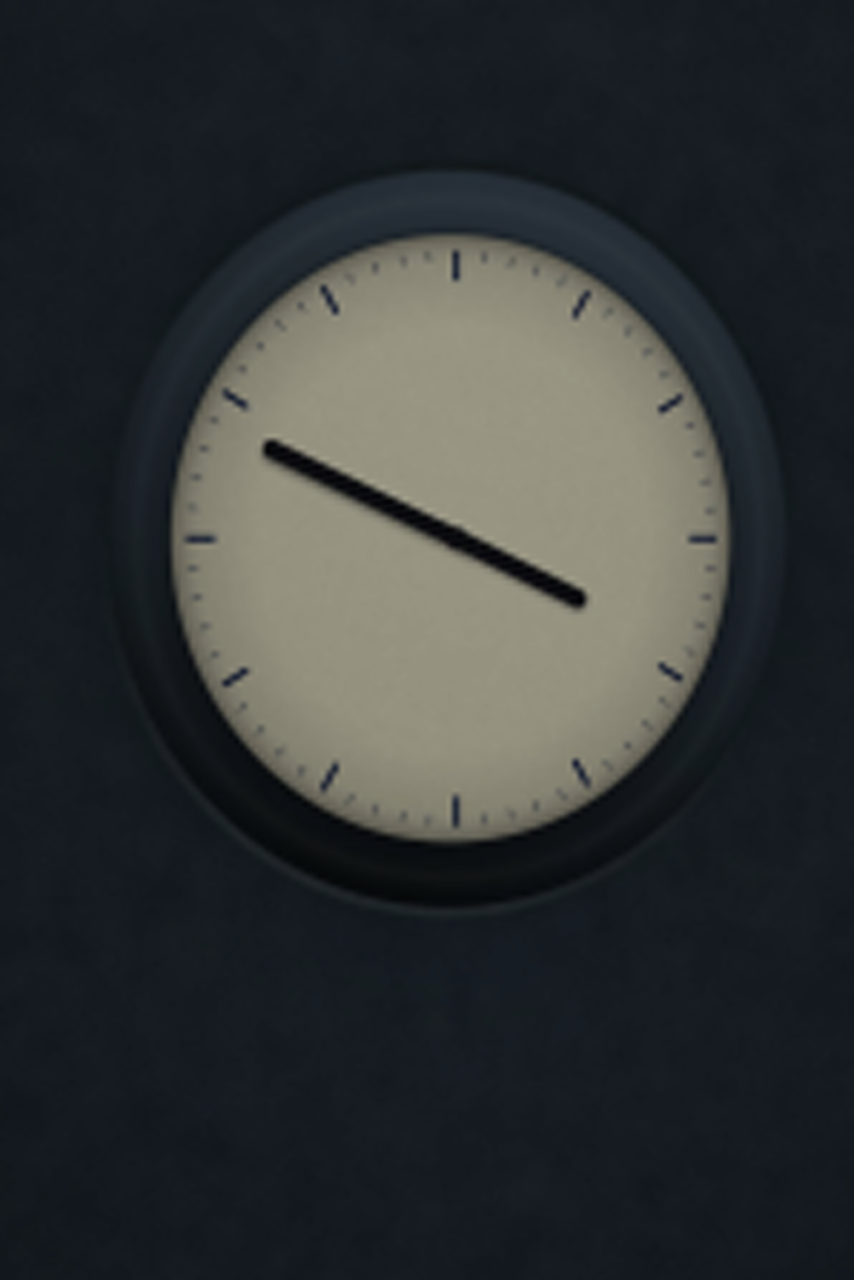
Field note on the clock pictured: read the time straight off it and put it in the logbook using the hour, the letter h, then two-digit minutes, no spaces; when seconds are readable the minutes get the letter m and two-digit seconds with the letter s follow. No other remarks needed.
3h49
